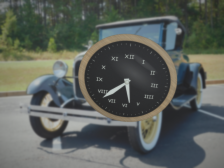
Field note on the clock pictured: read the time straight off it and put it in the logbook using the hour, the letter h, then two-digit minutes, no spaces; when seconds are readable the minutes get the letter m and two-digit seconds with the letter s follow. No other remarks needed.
5h38
